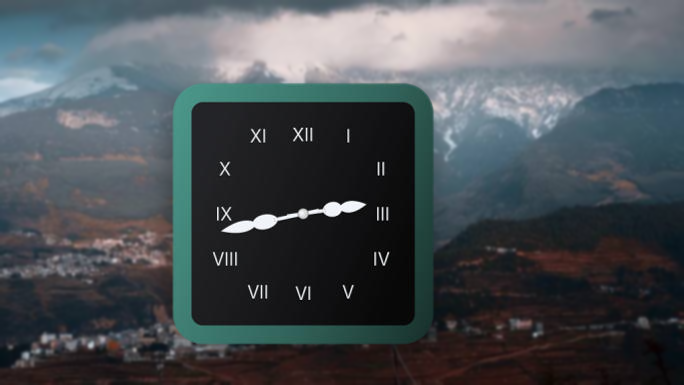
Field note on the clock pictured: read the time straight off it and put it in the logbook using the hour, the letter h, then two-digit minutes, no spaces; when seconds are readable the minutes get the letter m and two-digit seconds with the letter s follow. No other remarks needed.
2h43
